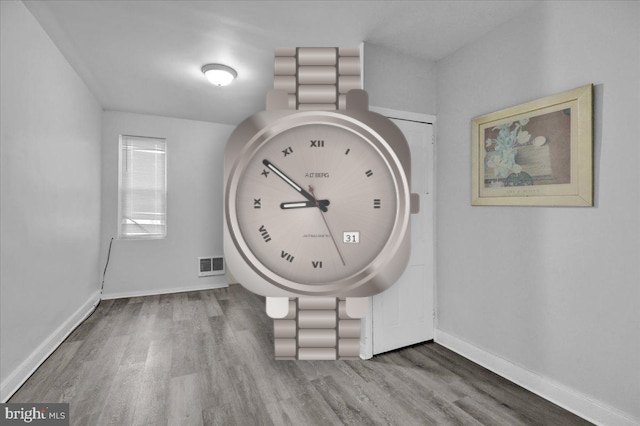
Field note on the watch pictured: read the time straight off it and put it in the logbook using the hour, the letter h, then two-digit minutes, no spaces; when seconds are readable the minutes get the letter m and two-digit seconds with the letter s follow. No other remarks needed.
8h51m26s
